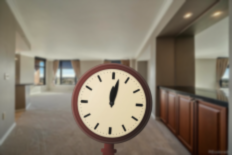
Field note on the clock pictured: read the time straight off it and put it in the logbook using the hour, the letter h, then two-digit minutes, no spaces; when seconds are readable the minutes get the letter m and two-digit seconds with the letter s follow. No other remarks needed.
12h02
